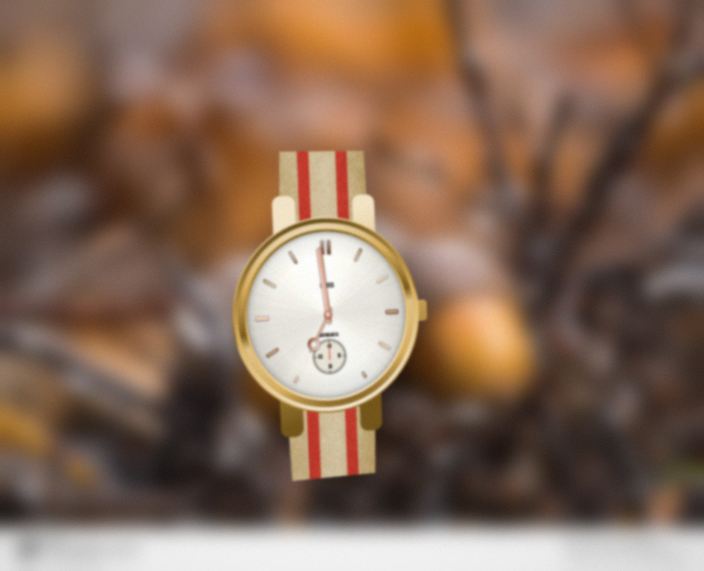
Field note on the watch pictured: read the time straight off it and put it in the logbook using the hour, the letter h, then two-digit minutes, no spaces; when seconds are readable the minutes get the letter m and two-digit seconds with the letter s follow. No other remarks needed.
6h59
